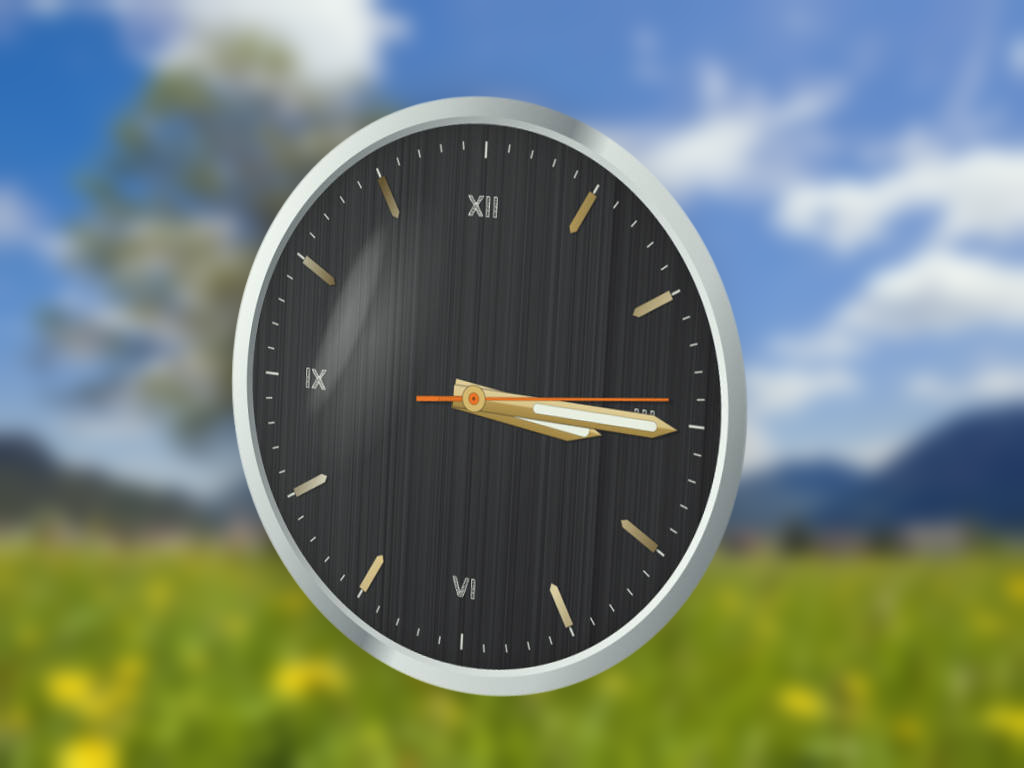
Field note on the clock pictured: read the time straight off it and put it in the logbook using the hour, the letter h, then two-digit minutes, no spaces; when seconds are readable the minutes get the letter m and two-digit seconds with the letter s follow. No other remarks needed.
3h15m14s
